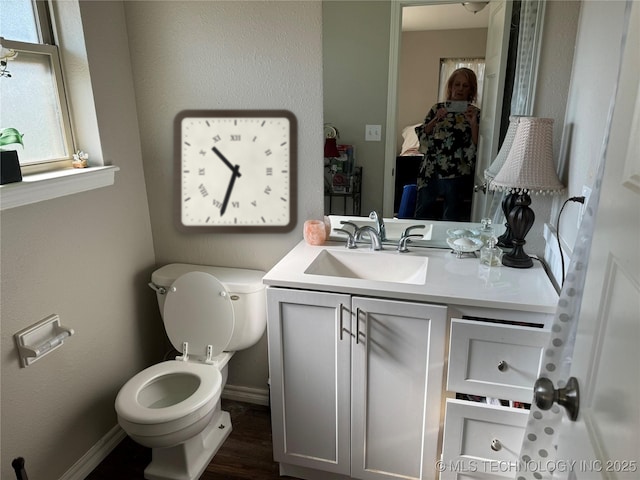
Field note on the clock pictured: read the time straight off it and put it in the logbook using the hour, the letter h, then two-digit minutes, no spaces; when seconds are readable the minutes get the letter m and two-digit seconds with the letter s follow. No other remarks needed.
10h33
